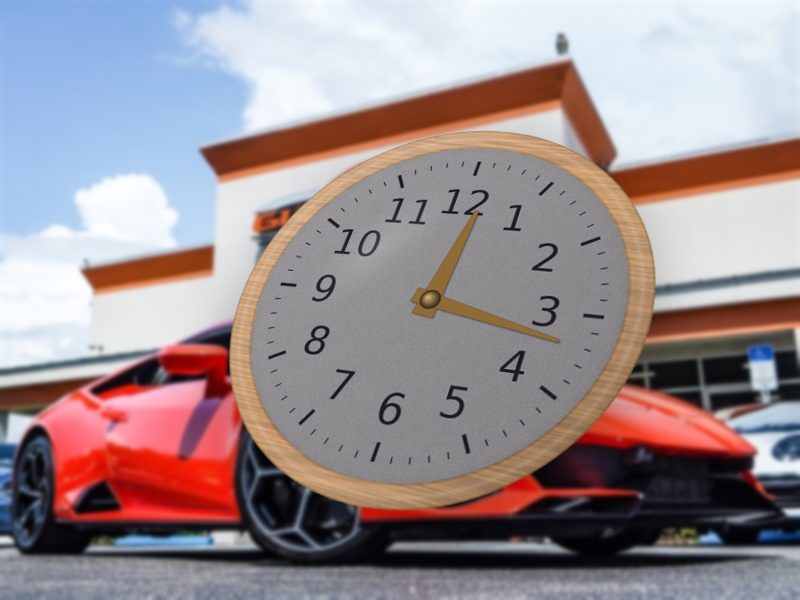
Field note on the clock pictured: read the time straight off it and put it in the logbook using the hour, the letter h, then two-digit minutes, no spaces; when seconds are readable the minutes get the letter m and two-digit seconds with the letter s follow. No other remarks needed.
12h17
